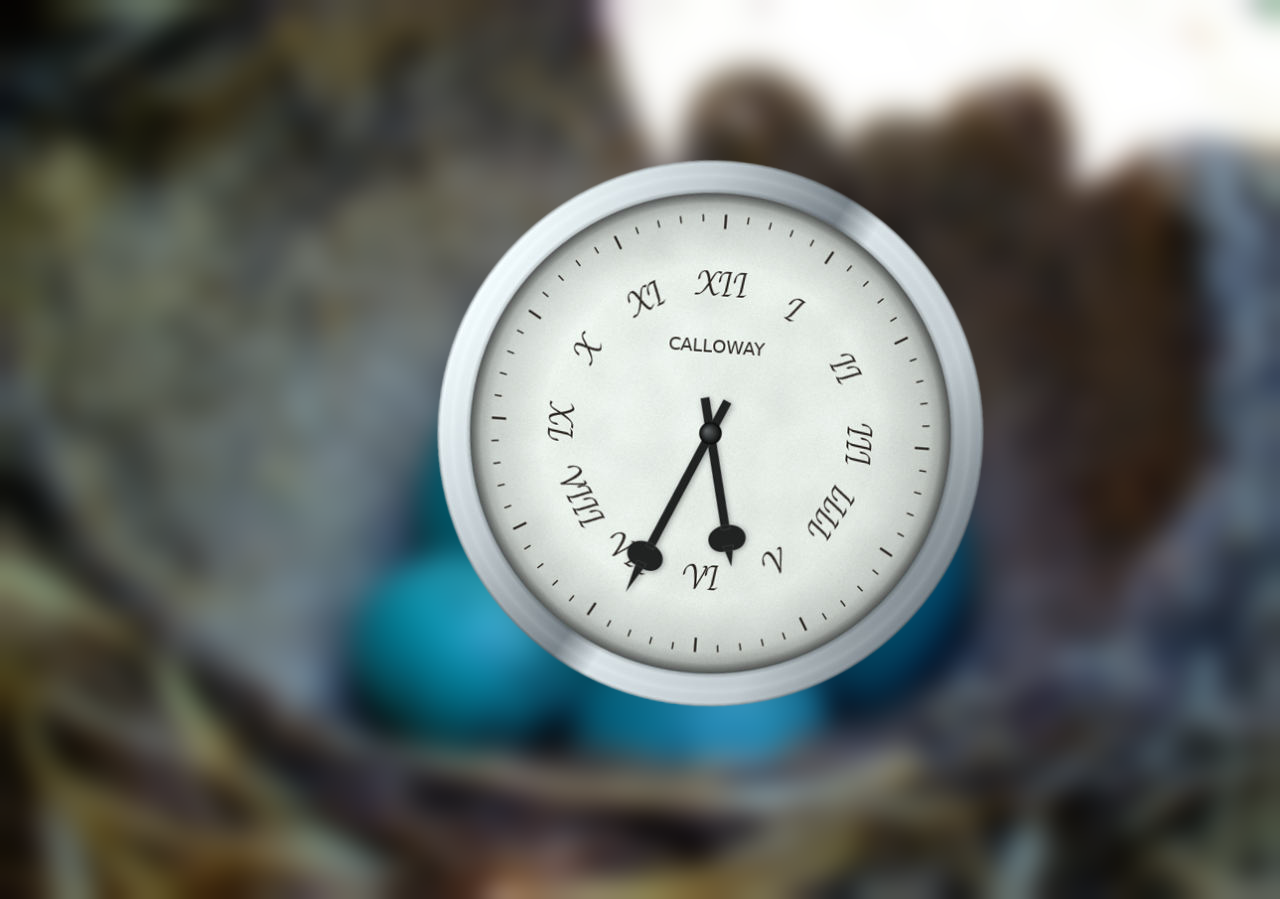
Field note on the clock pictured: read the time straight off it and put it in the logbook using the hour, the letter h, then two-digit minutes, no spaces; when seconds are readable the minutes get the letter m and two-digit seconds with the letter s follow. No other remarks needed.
5h34
